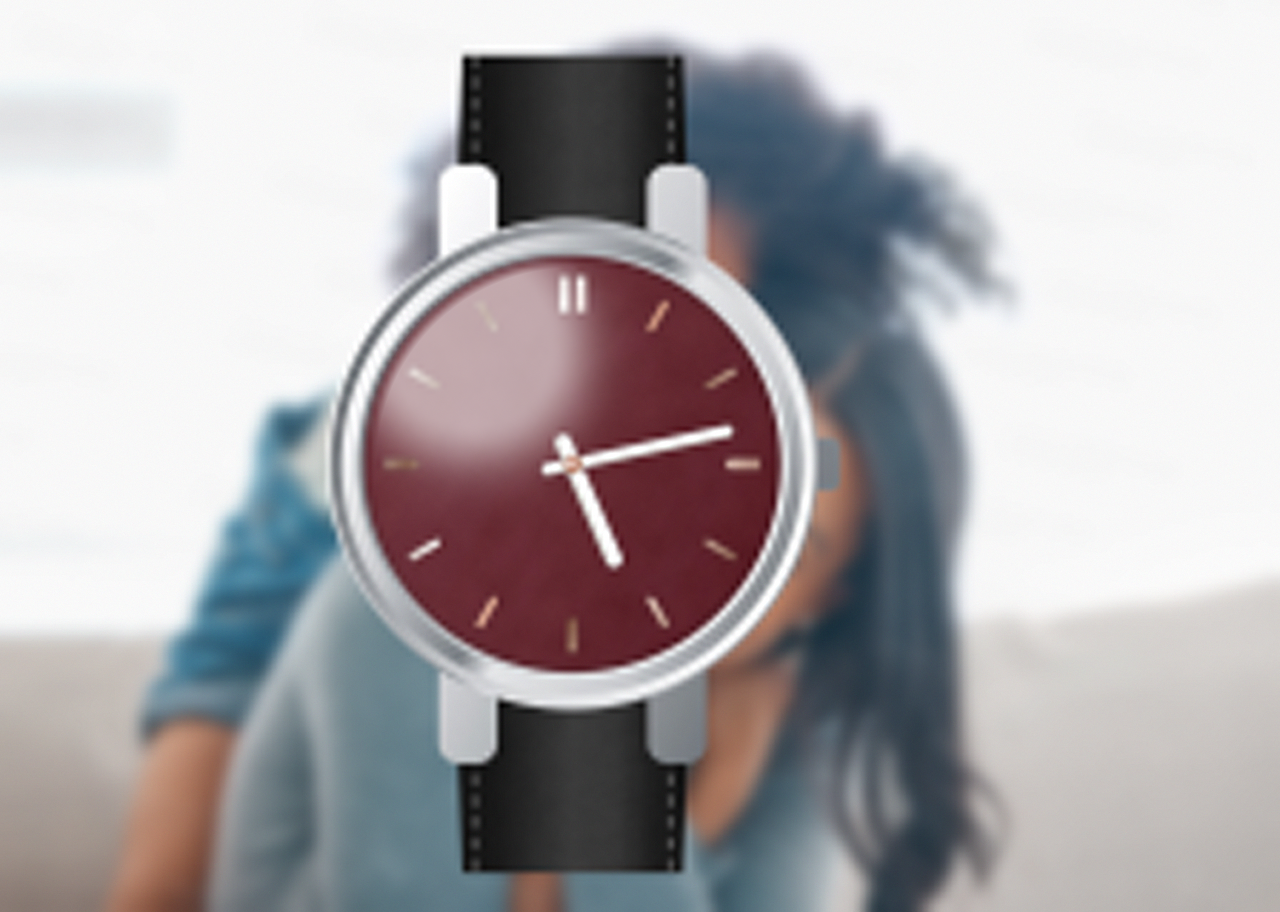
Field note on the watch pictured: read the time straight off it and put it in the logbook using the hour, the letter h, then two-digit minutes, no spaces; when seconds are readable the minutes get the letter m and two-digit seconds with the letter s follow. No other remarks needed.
5h13
